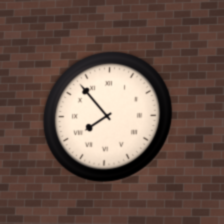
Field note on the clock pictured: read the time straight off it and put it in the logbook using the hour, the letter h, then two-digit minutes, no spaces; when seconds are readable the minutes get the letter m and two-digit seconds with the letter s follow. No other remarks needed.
7h53
